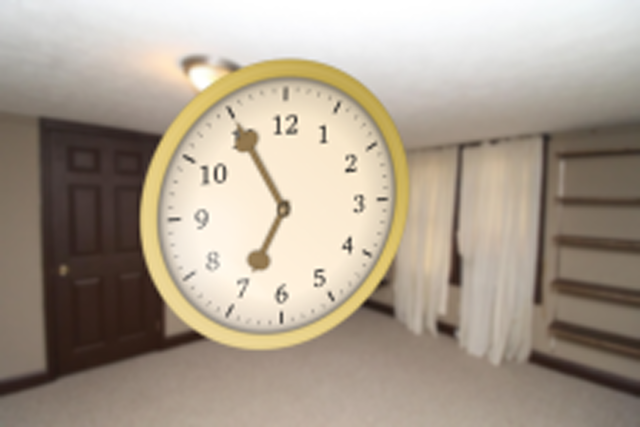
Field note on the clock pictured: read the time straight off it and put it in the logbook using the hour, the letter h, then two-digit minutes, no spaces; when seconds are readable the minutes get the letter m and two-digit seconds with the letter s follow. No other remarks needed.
6h55
